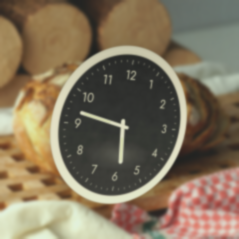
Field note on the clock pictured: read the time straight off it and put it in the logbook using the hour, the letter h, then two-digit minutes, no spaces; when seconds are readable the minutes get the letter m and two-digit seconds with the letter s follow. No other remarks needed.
5h47
